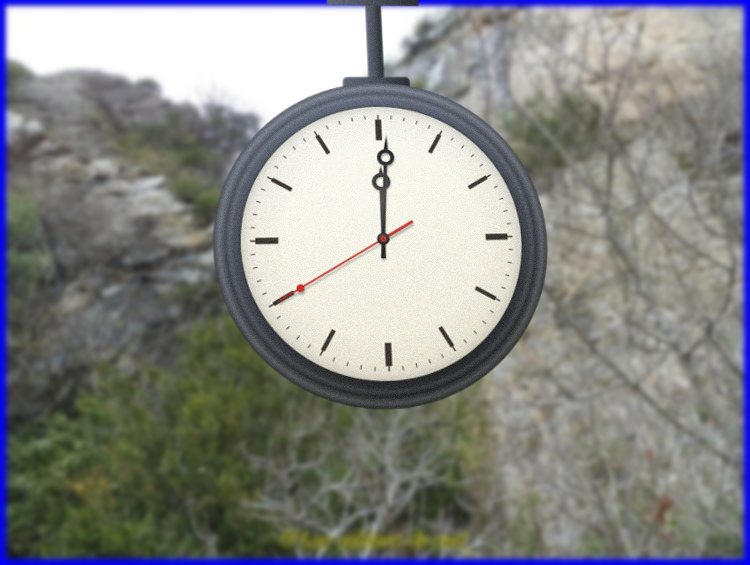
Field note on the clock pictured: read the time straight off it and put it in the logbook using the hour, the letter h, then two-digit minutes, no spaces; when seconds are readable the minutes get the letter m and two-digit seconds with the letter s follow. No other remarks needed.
12h00m40s
